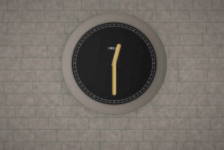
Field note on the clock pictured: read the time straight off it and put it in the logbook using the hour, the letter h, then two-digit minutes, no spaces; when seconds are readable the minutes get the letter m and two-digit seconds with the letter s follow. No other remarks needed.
12h30
